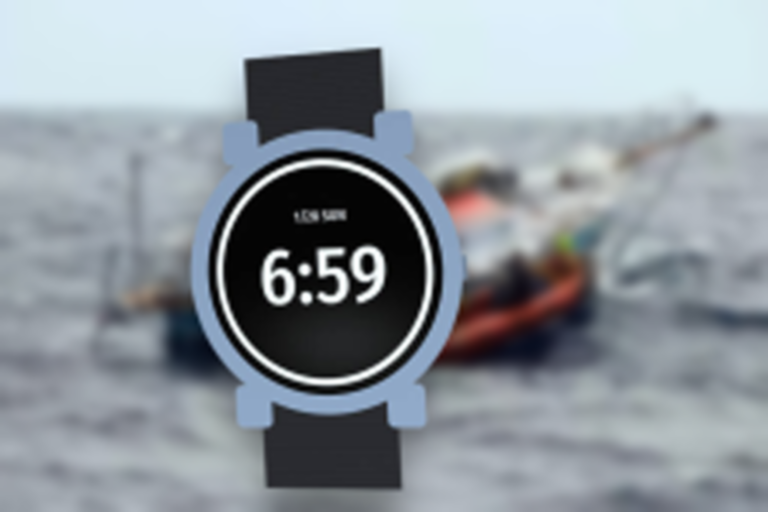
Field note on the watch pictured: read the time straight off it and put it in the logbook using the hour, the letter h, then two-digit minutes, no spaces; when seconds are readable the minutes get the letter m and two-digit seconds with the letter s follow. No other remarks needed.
6h59
